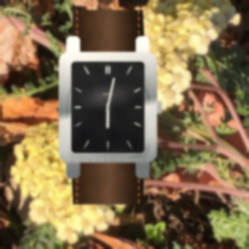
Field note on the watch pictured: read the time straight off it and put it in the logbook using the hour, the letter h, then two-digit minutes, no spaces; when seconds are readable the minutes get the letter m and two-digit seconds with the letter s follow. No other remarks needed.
6h02
